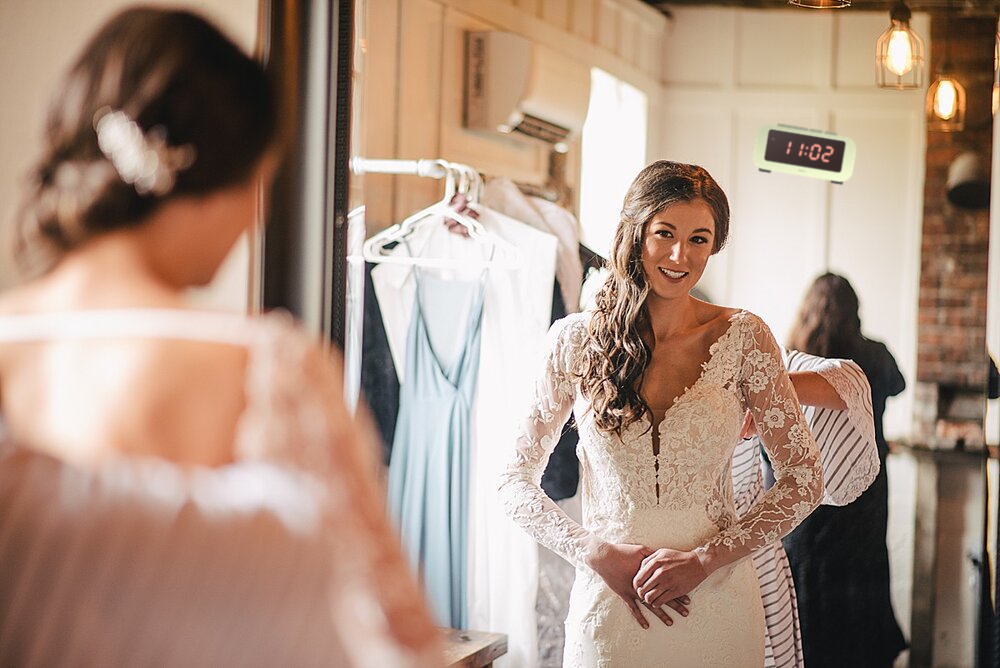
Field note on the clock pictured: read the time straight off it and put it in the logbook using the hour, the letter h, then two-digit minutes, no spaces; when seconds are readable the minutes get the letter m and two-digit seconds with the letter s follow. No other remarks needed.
11h02
